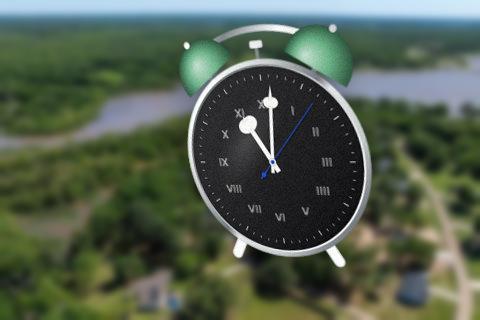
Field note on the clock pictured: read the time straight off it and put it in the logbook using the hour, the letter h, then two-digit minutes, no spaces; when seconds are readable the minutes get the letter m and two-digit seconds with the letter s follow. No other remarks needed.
11h01m07s
